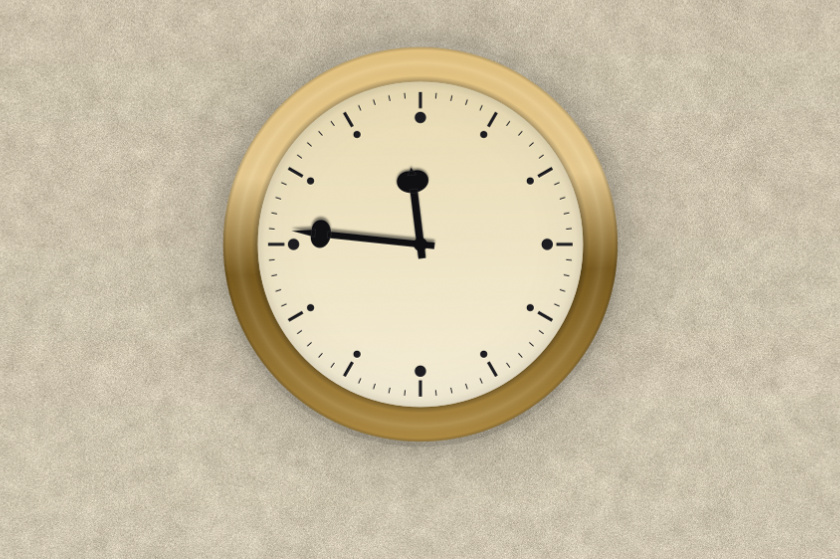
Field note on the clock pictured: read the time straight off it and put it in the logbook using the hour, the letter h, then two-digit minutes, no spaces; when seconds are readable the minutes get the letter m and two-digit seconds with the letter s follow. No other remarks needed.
11h46
